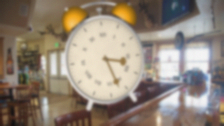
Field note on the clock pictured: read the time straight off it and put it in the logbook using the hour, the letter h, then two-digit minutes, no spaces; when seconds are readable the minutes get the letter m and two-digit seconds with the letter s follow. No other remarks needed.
3h27
